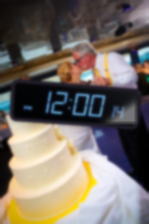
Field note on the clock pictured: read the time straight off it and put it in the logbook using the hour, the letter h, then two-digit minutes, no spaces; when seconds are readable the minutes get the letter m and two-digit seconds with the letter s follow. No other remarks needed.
12h00m14s
